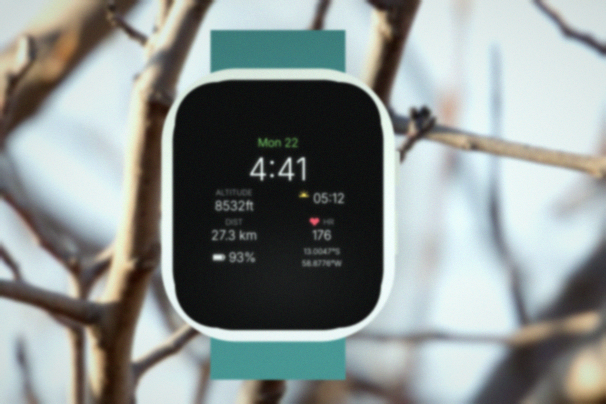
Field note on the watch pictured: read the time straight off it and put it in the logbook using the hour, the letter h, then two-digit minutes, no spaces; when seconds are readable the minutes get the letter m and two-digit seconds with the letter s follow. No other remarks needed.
4h41
